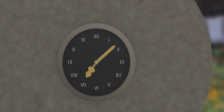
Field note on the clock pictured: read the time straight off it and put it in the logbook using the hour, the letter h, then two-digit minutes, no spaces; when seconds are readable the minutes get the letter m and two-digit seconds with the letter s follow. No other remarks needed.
7h08
